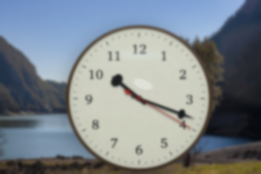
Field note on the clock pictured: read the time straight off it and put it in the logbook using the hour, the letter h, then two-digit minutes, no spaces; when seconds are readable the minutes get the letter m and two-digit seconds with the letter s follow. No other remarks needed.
10h18m20s
